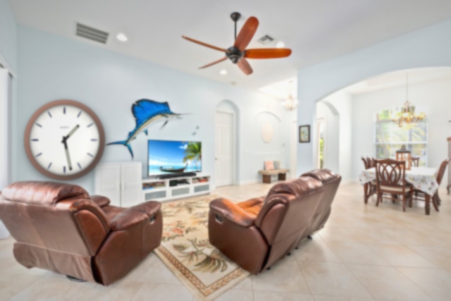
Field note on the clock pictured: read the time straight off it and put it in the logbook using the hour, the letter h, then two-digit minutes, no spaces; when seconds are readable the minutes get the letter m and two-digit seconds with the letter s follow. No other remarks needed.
1h28
